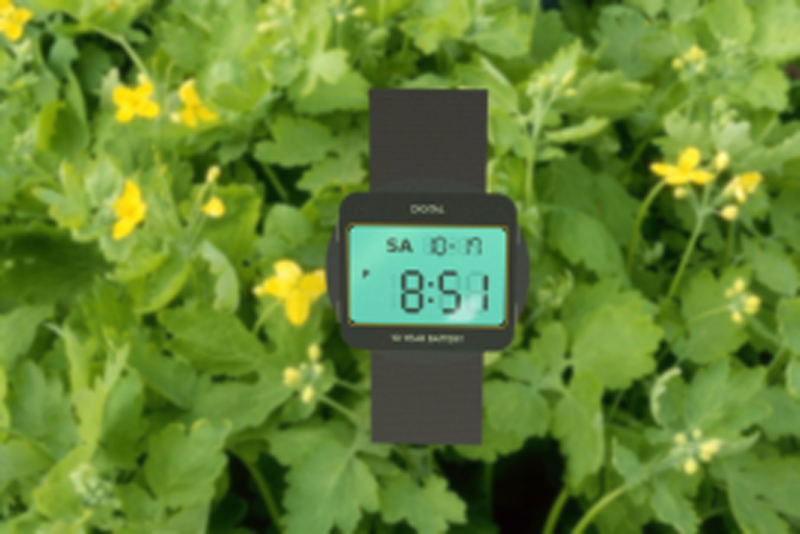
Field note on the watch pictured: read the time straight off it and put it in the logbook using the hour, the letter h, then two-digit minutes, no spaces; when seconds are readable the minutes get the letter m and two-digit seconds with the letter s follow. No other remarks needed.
8h51
